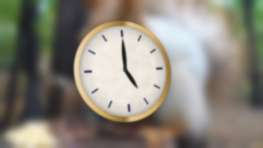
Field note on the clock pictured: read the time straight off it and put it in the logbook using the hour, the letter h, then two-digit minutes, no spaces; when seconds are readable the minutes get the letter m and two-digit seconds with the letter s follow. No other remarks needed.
5h00
